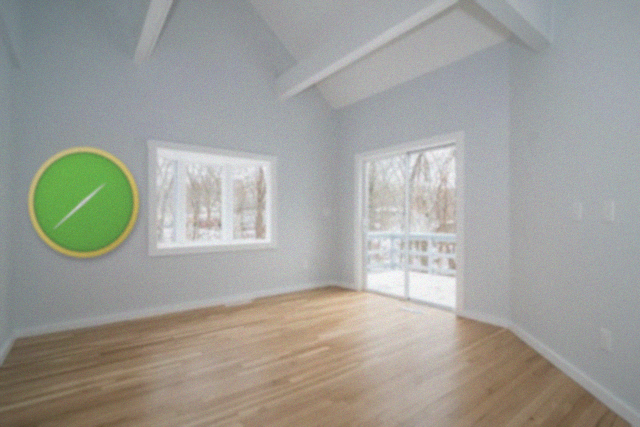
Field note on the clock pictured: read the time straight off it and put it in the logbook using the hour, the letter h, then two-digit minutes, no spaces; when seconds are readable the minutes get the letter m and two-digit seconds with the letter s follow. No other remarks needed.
1h38
